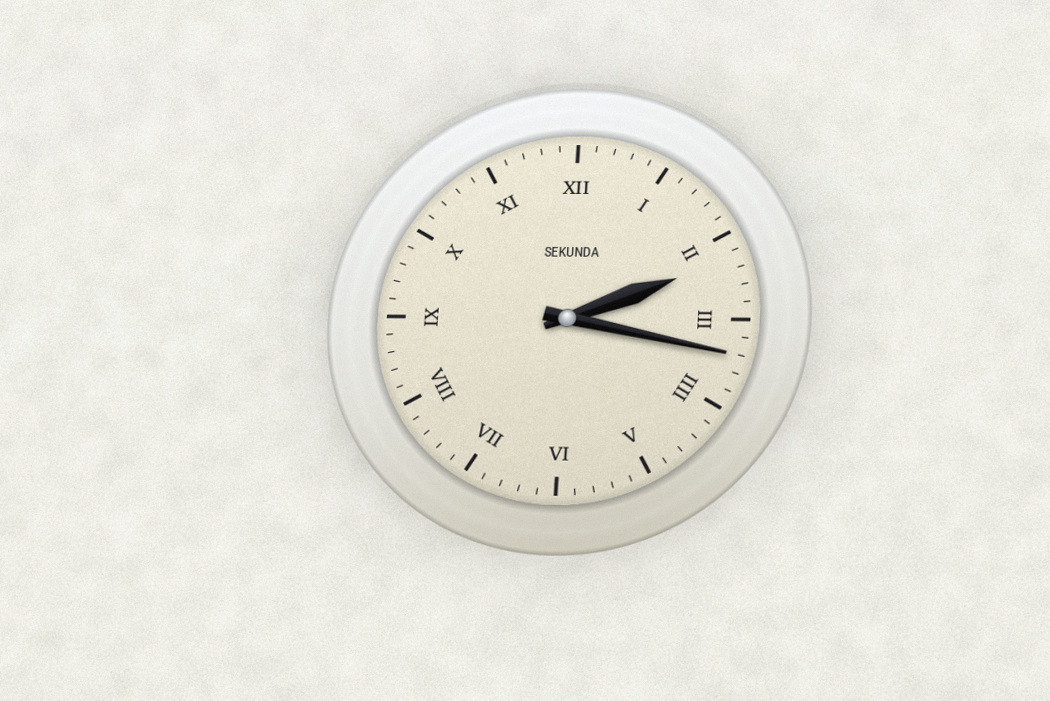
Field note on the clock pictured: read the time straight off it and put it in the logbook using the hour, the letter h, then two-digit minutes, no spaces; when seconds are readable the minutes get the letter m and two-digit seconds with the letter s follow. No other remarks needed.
2h17
